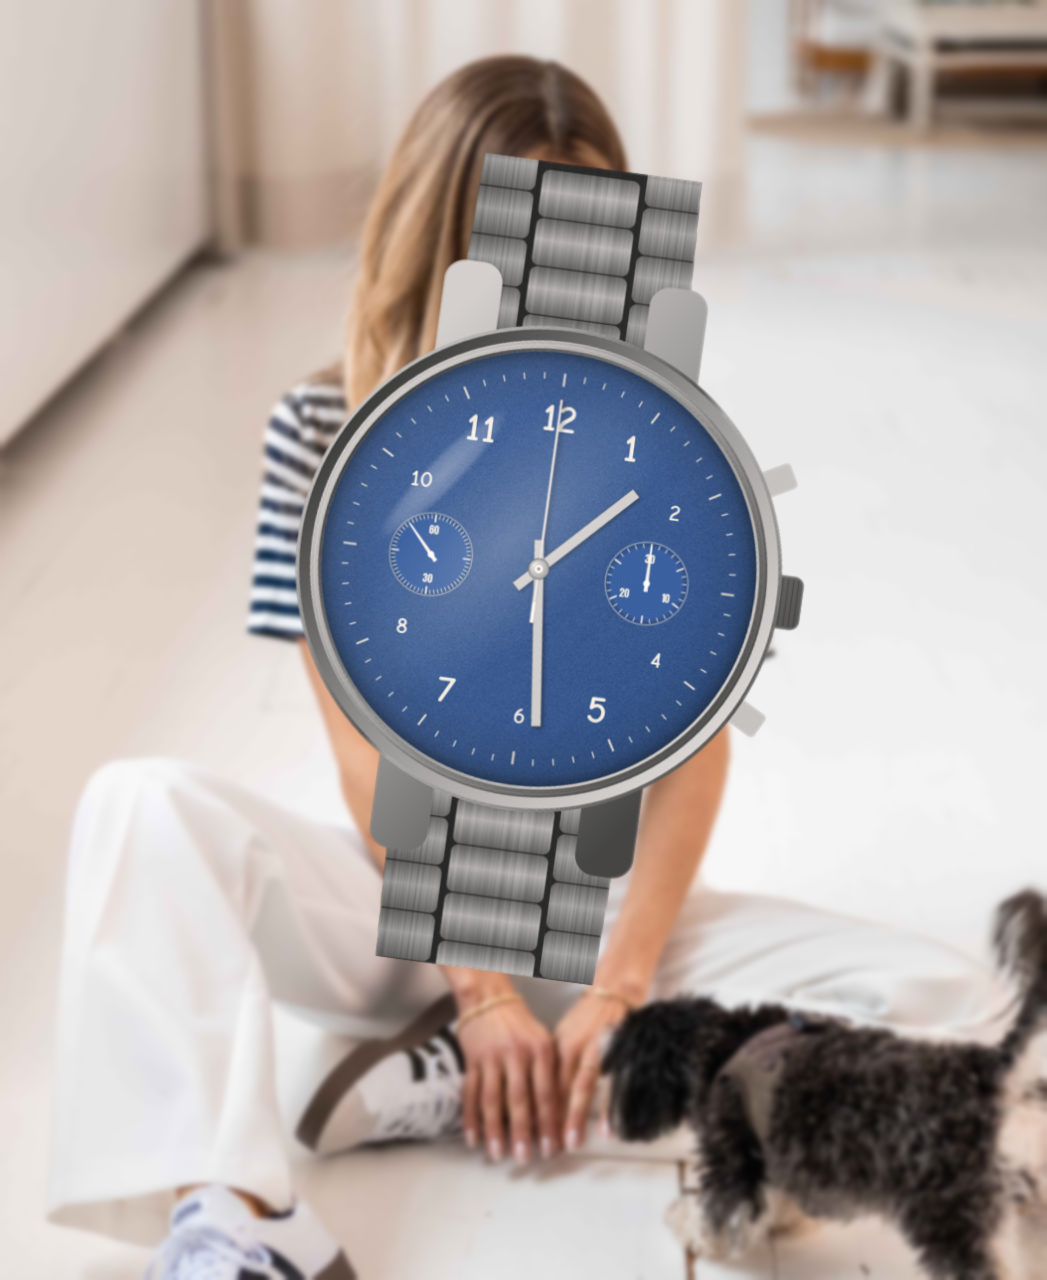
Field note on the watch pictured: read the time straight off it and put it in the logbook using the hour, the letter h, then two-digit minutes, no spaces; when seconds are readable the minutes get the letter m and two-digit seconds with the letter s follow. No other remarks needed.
1h28m53s
